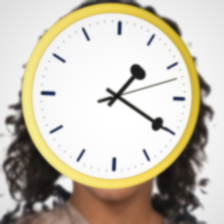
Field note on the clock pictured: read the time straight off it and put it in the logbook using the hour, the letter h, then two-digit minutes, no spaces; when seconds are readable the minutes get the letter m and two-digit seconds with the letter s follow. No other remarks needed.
1h20m12s
